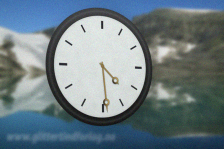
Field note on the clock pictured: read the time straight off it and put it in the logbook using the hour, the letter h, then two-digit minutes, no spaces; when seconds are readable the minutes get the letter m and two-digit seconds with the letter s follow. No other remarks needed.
4h29
